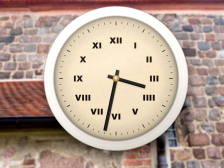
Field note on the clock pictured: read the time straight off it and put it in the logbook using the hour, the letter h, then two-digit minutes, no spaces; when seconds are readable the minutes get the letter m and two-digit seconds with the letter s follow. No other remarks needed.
3h32
